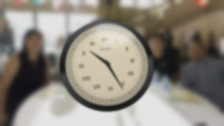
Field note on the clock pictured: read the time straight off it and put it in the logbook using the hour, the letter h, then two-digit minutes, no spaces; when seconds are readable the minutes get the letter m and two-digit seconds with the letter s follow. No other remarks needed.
10h26
